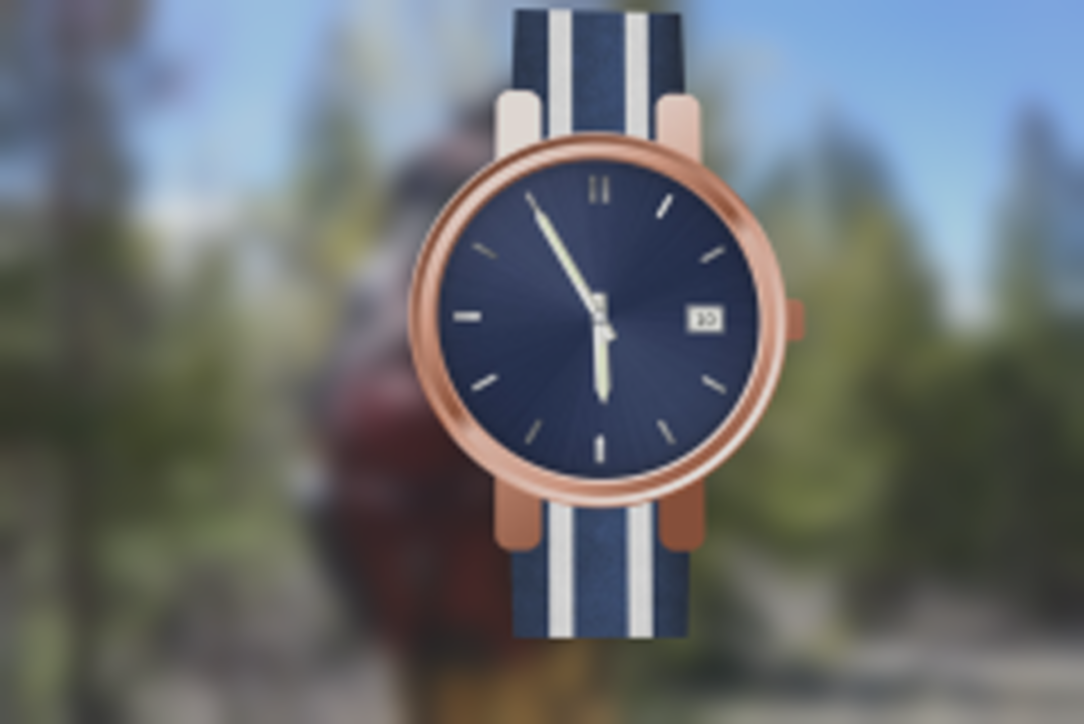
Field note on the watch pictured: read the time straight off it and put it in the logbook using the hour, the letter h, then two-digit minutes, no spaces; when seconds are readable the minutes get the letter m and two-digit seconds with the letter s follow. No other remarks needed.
5h55
